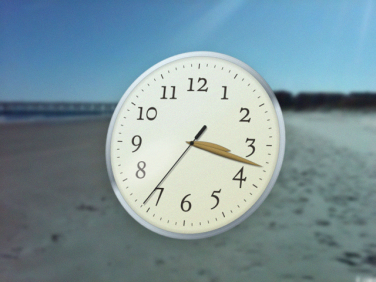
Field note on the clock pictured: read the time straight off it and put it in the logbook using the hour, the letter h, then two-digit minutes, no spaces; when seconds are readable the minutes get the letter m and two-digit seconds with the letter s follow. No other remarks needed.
3h17m36s
